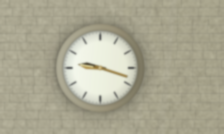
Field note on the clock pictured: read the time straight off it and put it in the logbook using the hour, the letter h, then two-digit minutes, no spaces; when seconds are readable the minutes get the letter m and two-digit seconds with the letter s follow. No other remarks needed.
9h18
